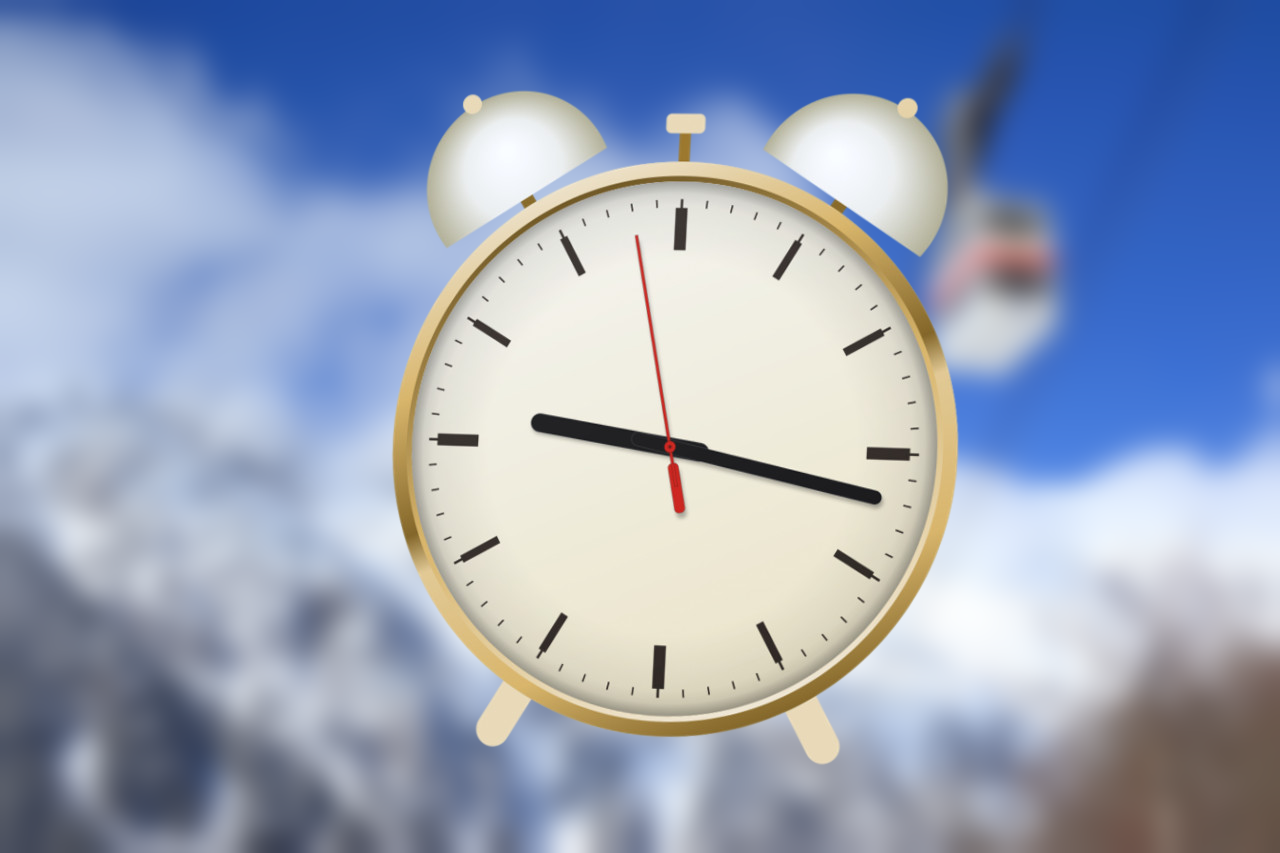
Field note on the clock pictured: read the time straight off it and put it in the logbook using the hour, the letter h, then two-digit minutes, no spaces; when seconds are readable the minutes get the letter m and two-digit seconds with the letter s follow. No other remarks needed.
9h16m58s
